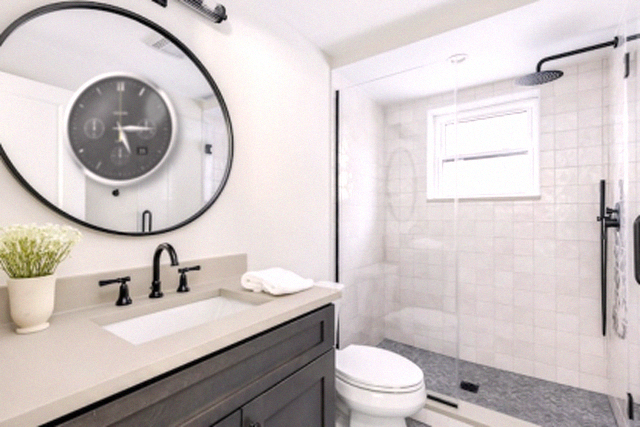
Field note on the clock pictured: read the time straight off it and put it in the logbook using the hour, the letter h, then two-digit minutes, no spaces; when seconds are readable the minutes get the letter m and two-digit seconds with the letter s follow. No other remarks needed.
5h15
